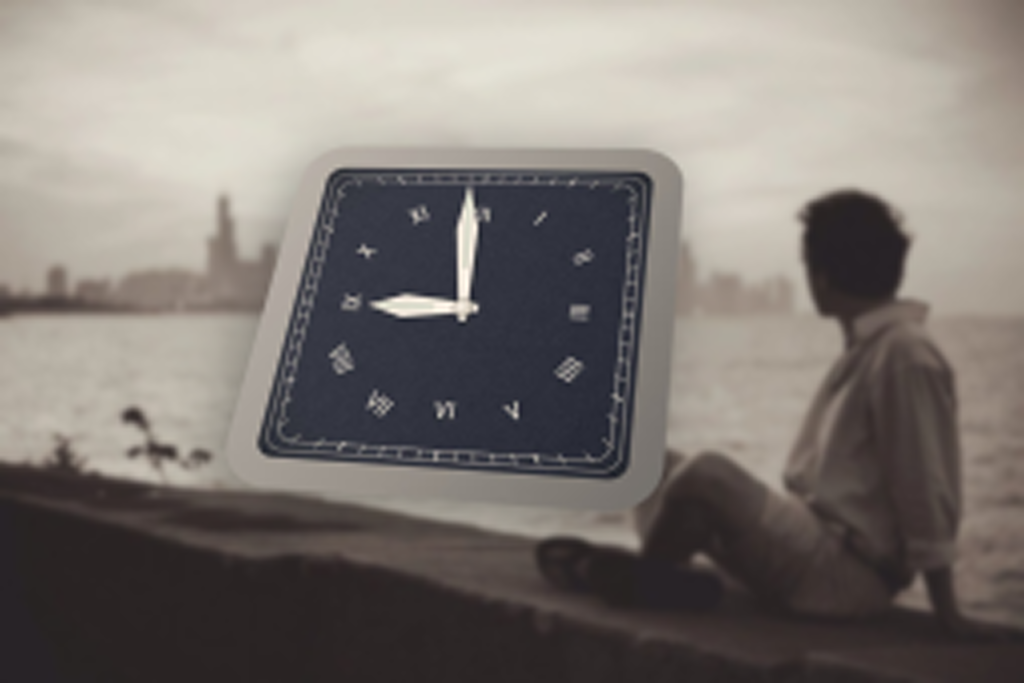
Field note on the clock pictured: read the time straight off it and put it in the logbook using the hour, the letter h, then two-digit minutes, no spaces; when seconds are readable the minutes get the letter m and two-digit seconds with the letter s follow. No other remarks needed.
8h59
